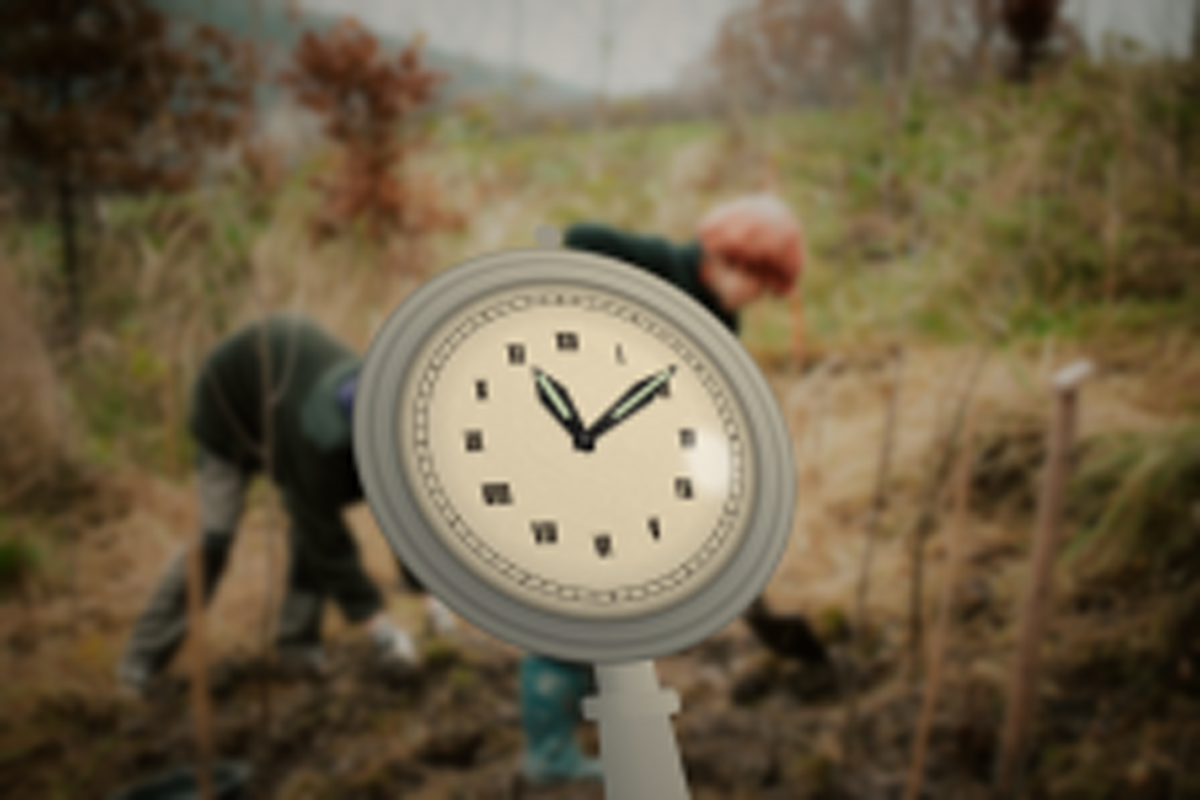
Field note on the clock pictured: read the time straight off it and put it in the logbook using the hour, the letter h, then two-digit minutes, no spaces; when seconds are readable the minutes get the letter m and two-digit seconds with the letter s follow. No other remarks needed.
11h09
